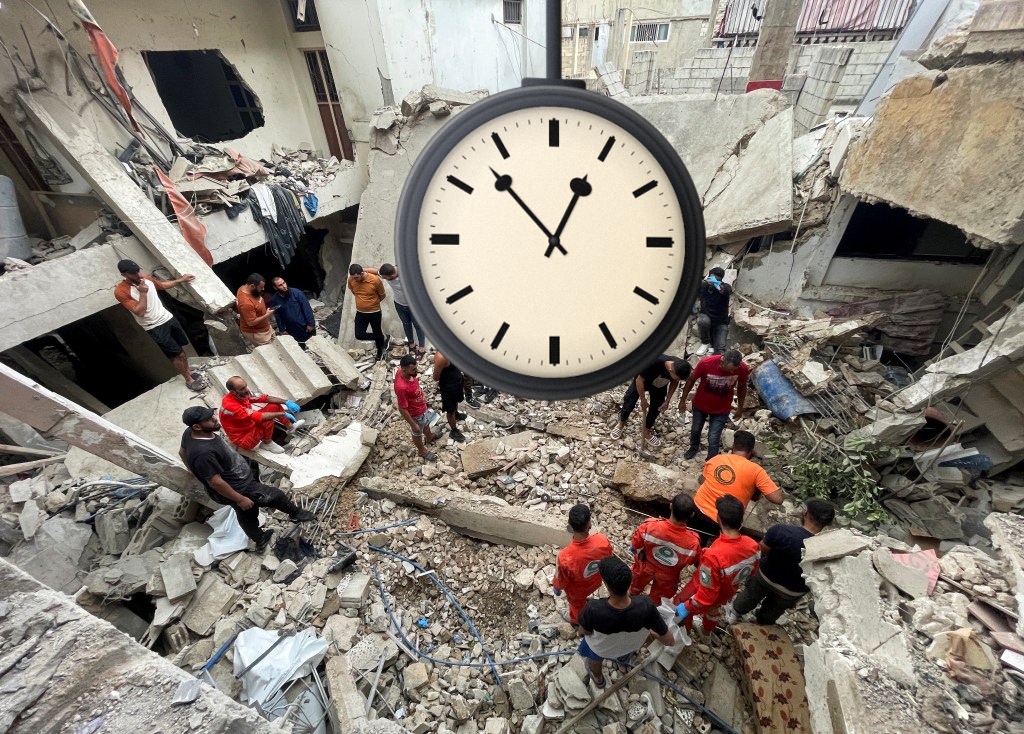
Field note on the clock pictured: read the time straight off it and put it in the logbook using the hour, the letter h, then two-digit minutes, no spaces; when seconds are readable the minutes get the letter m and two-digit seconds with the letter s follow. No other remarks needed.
12h53
